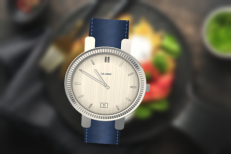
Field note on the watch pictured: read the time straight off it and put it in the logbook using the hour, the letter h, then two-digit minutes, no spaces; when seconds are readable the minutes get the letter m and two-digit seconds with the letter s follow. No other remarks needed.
10h50
